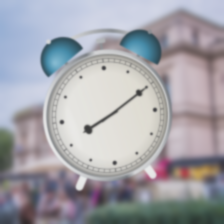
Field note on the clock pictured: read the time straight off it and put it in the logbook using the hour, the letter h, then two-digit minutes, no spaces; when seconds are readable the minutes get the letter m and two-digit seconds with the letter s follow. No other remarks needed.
8h10
